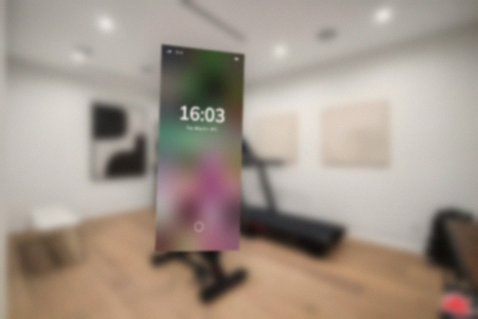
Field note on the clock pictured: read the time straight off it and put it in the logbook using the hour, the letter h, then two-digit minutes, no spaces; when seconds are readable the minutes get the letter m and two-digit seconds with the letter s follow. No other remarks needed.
16h03
